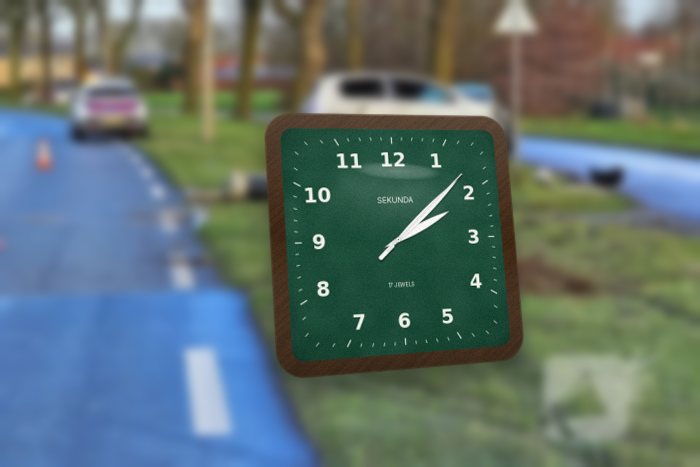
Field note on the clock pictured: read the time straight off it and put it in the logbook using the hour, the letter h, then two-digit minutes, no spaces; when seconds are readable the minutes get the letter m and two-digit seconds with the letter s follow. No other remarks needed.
2h08m08s
